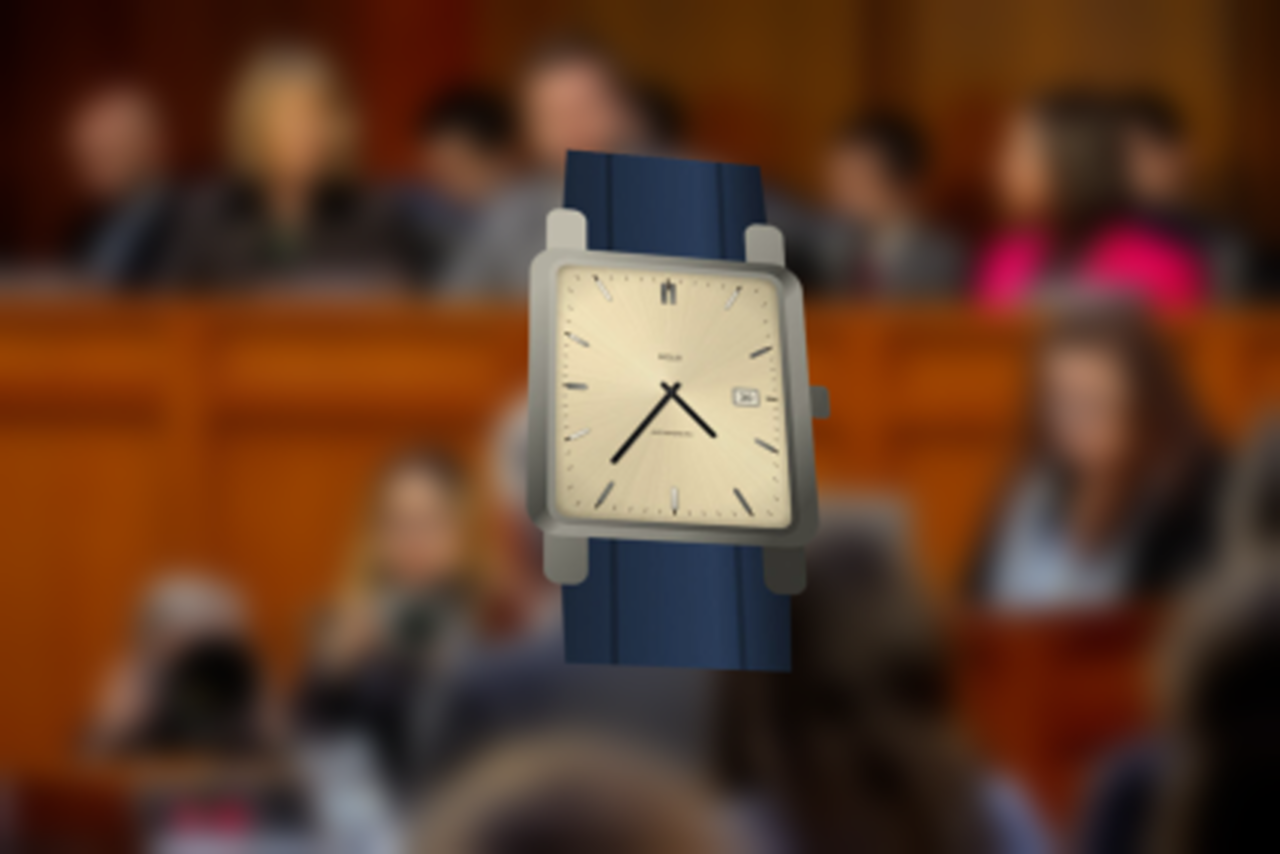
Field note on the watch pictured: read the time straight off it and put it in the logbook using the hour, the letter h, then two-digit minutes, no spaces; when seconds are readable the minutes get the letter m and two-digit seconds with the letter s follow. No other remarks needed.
4h36
